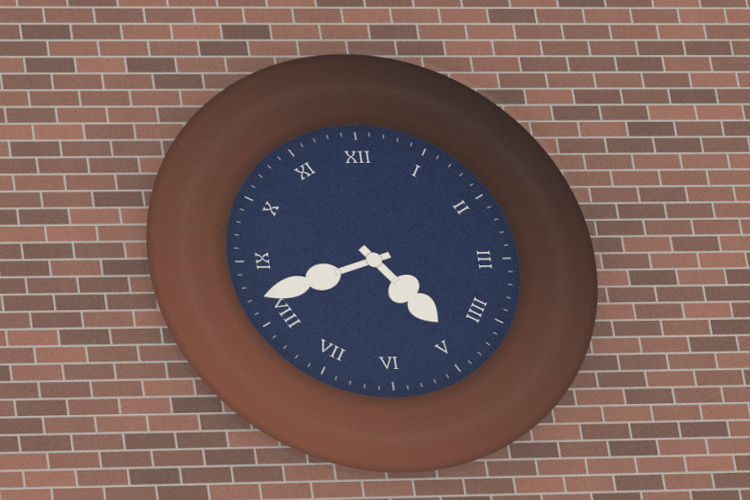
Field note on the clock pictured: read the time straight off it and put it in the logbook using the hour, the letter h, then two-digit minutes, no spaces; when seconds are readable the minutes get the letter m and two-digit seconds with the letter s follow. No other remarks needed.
4h42
